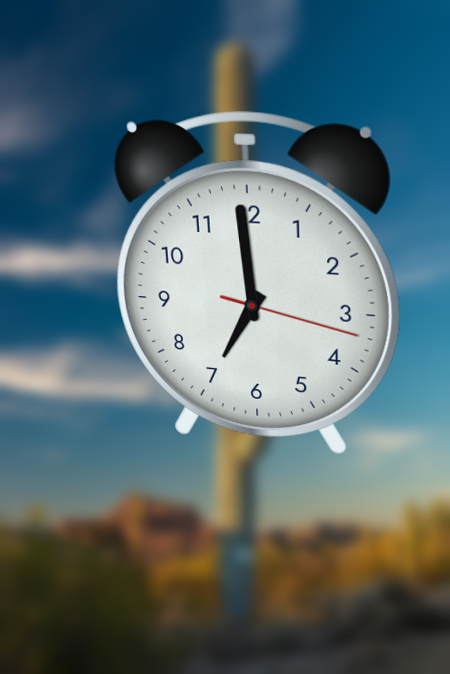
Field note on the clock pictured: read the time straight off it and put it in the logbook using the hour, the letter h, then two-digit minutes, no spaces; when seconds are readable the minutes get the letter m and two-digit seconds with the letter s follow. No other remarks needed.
6h59m17s
